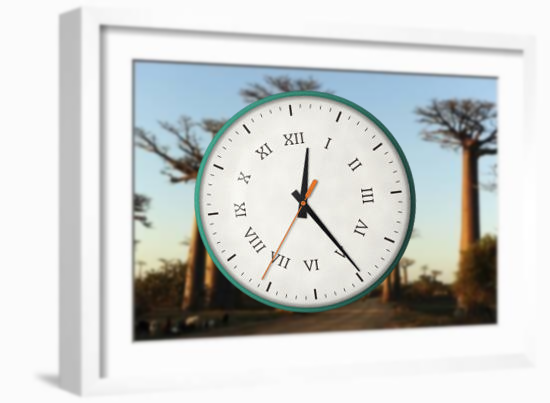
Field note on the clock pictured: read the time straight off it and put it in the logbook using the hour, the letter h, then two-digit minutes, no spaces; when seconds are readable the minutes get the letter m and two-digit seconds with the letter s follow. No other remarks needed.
12h24m36s
